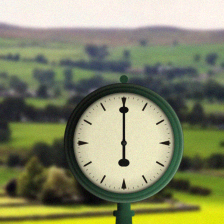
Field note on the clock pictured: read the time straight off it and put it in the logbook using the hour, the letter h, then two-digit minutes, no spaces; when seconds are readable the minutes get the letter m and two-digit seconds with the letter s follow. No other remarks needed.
6h00
